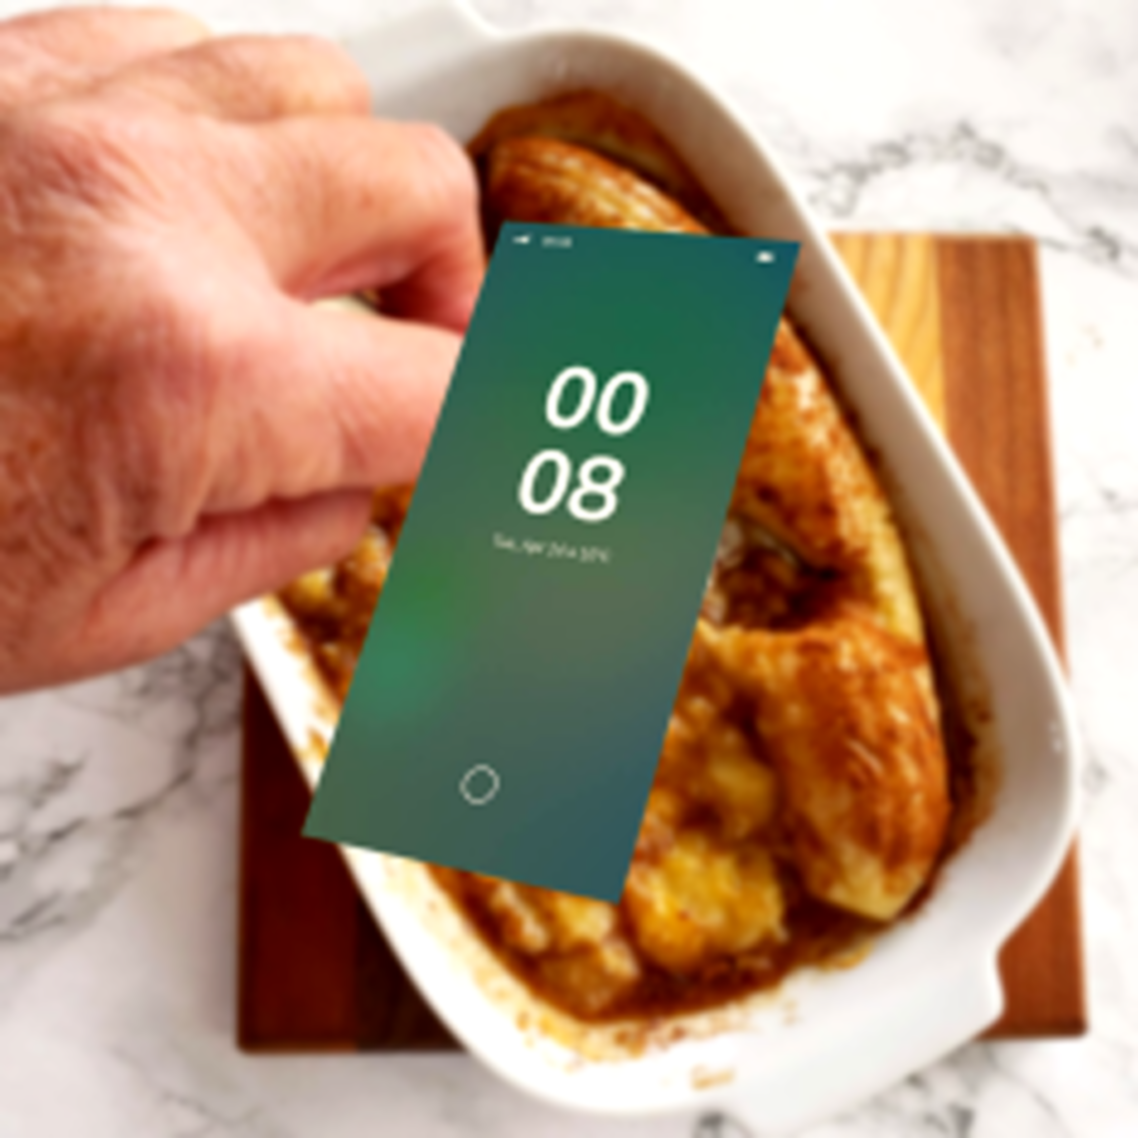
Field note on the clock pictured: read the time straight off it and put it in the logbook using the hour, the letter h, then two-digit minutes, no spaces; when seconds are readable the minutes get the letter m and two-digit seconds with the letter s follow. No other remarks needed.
0h08
